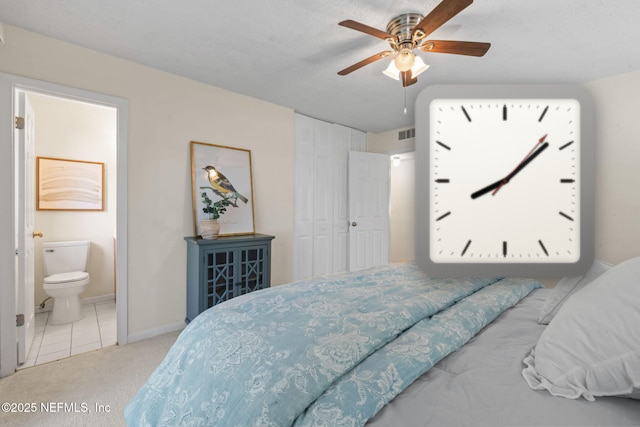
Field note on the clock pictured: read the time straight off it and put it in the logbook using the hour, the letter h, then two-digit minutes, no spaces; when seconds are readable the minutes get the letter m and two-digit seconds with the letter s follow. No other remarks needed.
8h08m07s
